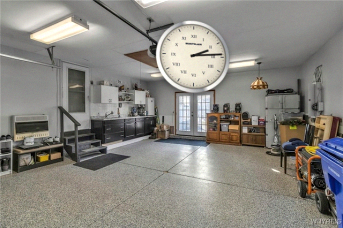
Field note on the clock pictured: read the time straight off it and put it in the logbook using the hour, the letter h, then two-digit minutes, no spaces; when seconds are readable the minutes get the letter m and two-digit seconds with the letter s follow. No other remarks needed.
2h14
